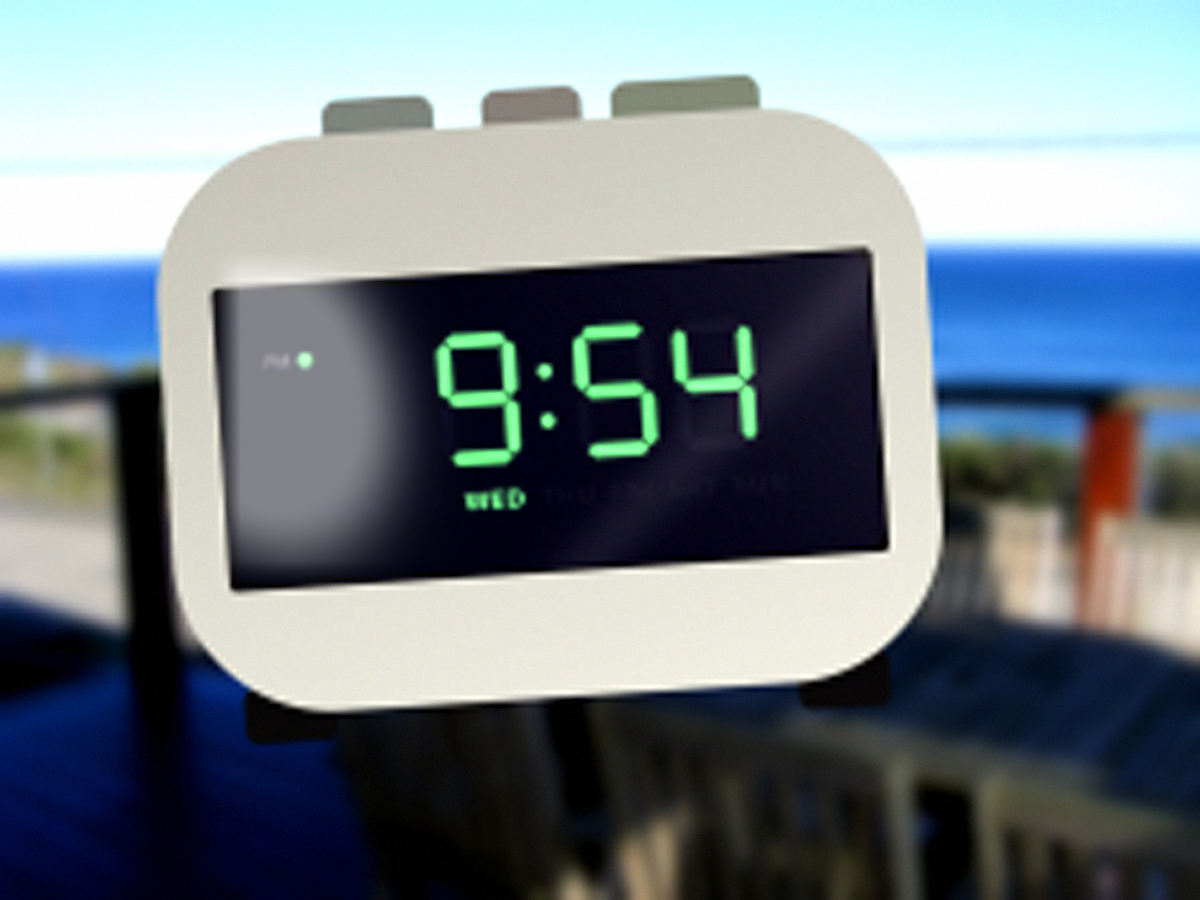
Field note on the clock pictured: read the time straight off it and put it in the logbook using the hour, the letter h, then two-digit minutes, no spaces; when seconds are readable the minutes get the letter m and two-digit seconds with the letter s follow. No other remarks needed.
9h54
